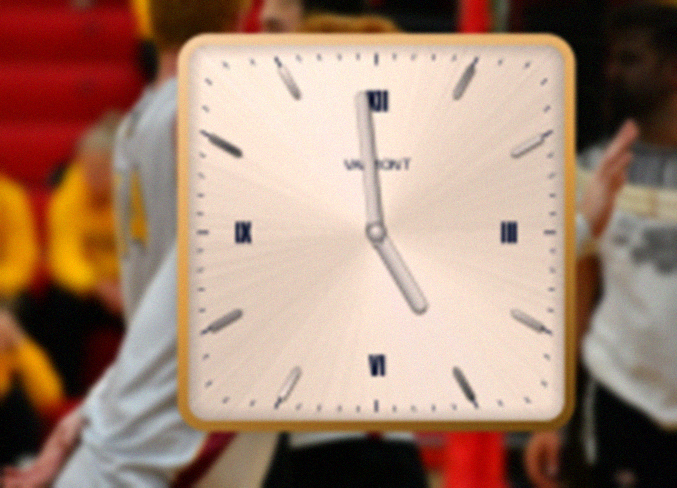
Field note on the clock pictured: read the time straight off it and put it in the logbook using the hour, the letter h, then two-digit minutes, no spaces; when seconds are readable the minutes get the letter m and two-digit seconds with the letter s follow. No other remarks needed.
4h59
